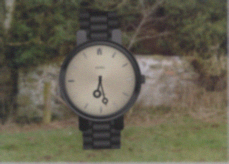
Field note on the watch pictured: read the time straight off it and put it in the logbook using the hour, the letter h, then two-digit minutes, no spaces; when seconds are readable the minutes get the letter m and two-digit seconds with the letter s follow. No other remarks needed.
6h28
